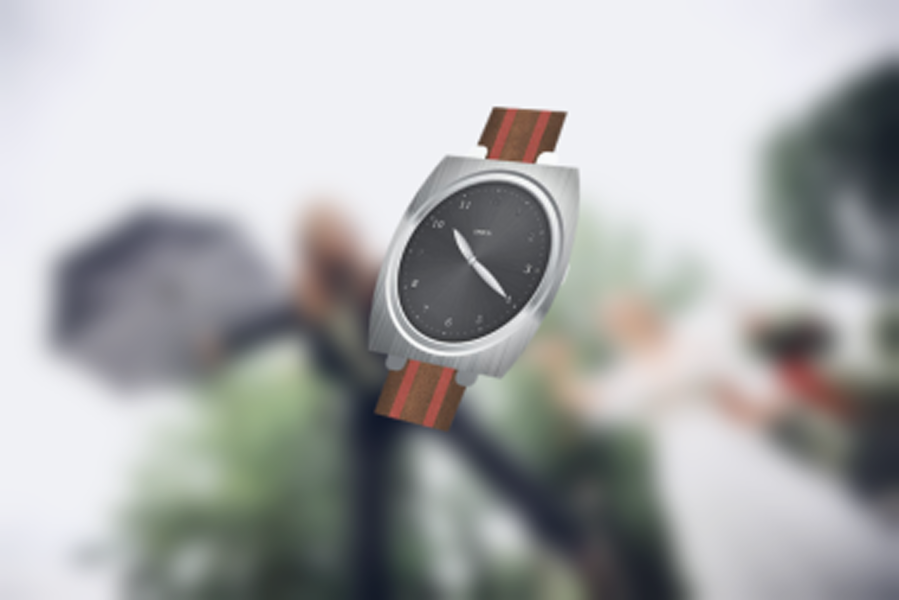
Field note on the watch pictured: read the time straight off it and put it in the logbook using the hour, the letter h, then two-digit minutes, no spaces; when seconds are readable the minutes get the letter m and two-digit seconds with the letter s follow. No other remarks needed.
10h20
